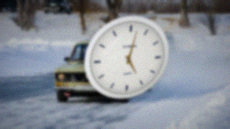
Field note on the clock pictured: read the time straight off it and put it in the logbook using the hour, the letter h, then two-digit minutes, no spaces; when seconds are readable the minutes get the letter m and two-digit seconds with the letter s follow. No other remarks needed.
5h02
